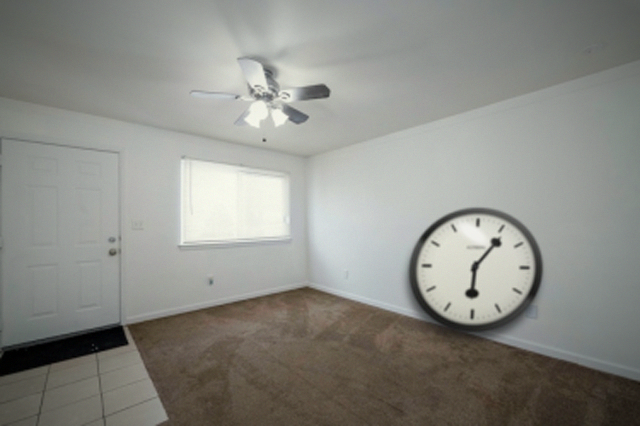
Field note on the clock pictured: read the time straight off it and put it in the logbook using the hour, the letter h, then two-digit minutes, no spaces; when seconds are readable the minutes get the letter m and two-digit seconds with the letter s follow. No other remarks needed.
6h06
